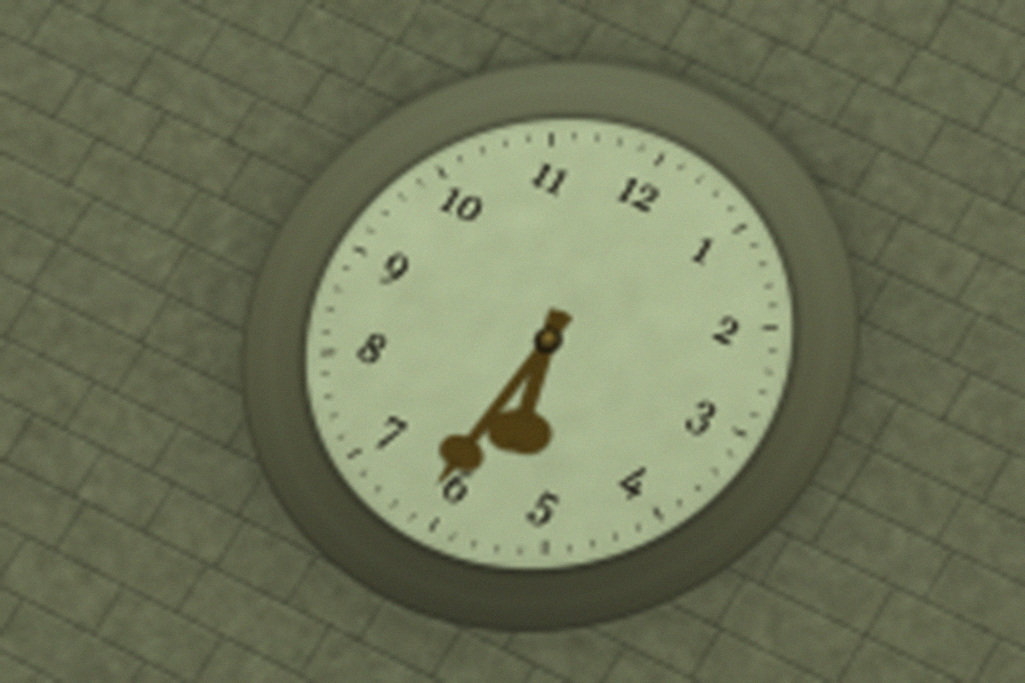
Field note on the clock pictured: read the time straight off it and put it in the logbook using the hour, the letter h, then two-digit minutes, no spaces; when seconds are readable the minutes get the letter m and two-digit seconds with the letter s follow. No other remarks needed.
5h31
